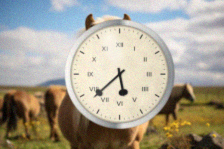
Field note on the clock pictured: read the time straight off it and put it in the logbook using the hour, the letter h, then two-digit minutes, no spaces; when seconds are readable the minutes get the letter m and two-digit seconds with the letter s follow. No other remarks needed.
5h38
